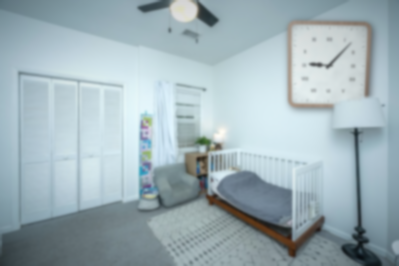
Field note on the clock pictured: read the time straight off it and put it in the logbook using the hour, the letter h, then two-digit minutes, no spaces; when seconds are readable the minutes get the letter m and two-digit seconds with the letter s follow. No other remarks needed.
9h07
